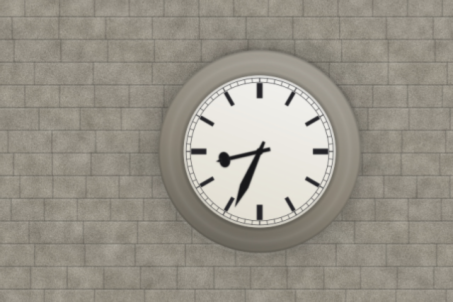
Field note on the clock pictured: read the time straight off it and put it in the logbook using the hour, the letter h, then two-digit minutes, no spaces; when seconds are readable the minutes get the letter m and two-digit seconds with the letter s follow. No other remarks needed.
8h34
